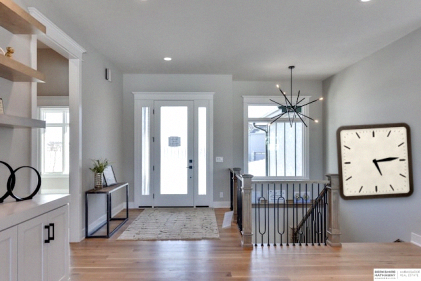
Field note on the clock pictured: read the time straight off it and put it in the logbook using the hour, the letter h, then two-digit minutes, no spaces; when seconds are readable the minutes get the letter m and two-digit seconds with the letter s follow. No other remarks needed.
5h14
